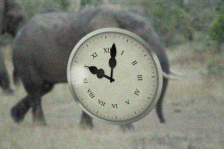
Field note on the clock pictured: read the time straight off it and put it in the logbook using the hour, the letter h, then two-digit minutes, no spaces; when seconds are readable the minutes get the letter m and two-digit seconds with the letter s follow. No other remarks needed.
10h02
